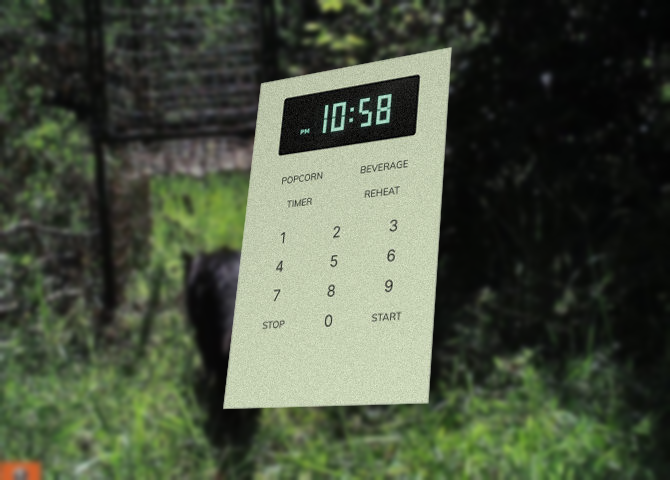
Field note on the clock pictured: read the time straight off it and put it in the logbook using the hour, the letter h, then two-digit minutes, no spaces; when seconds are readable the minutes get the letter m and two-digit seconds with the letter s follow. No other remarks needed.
10h58
